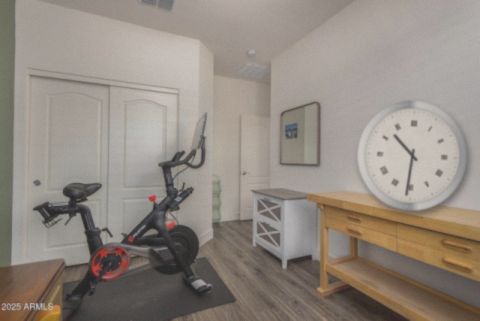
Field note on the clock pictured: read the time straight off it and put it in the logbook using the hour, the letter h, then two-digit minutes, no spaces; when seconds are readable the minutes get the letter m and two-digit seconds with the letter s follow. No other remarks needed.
10h31
